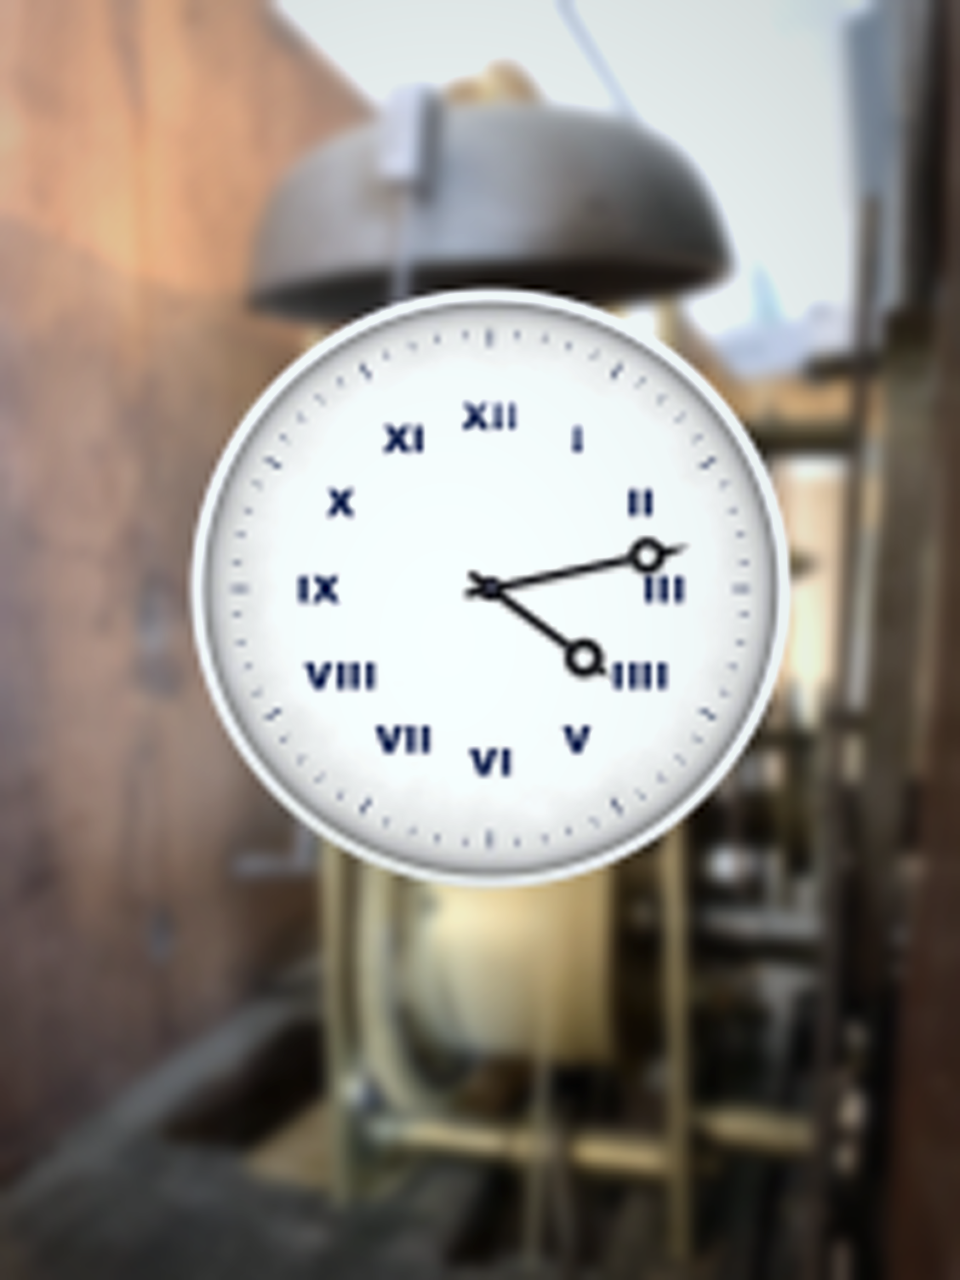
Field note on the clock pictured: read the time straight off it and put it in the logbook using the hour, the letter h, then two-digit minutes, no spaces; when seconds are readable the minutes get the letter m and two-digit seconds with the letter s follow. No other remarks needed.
4h13
